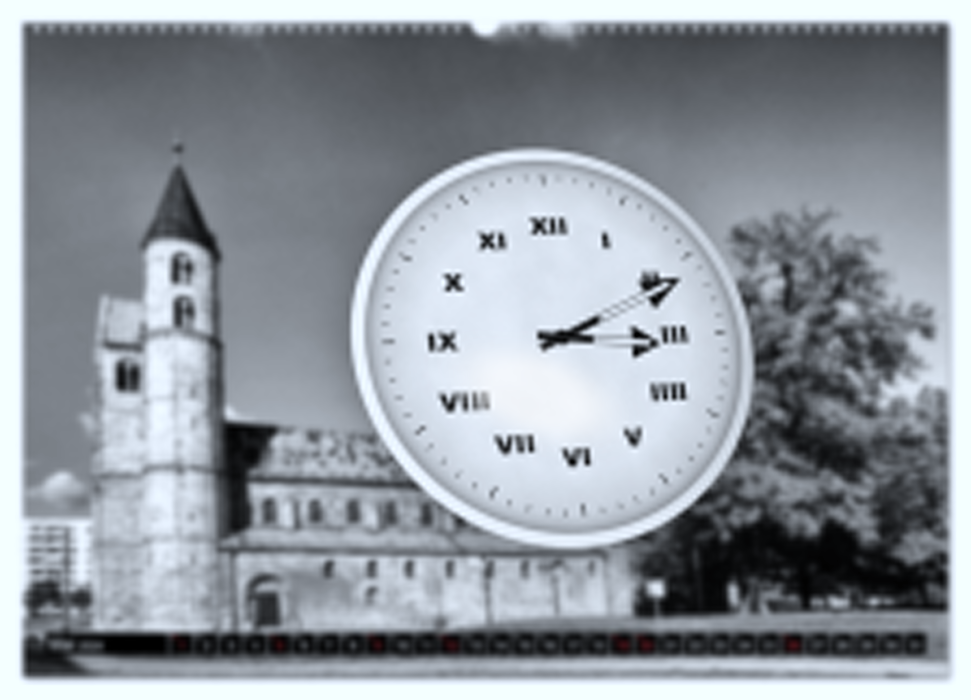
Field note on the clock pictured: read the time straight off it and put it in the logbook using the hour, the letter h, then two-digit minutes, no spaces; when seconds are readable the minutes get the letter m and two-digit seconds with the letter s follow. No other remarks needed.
3h11
